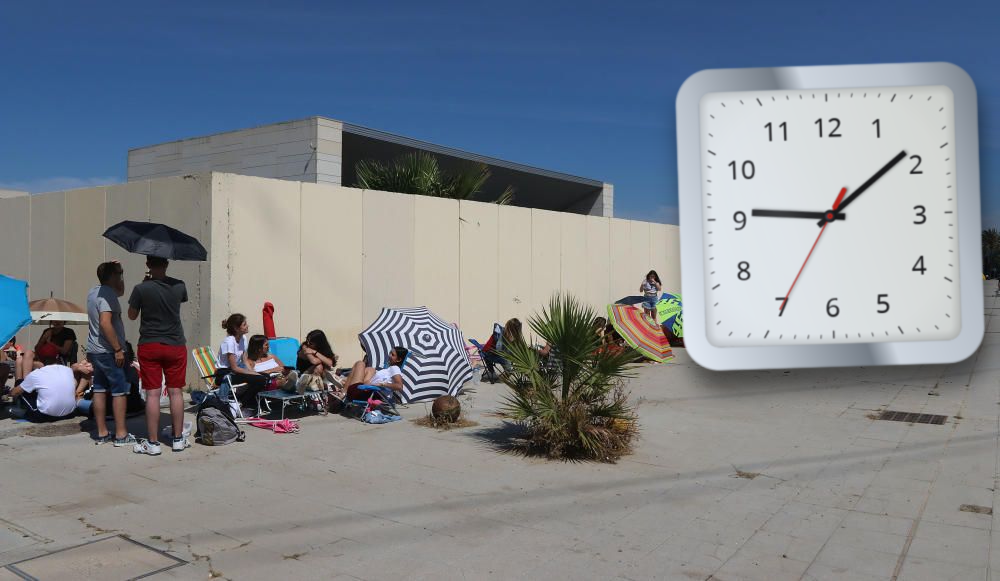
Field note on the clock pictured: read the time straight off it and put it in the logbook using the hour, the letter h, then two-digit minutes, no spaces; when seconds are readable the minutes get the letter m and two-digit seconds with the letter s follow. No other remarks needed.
9h08m35s
